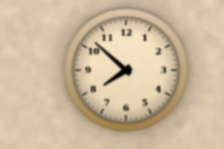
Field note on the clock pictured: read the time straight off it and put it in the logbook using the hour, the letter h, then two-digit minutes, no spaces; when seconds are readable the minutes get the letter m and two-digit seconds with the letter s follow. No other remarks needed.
7h52
